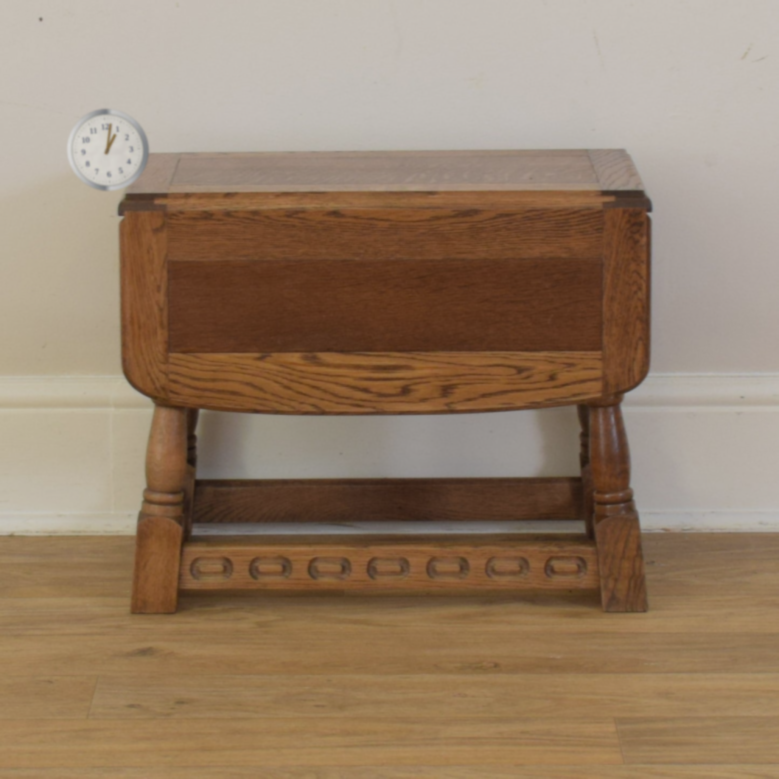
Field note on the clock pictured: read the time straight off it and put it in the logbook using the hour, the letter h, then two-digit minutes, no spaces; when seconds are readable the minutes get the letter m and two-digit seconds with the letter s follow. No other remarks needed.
1h02
